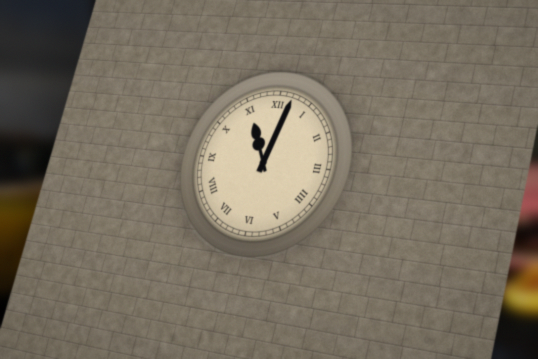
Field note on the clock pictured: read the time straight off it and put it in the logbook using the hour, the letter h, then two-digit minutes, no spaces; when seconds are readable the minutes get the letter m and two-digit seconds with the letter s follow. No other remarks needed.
11h02
